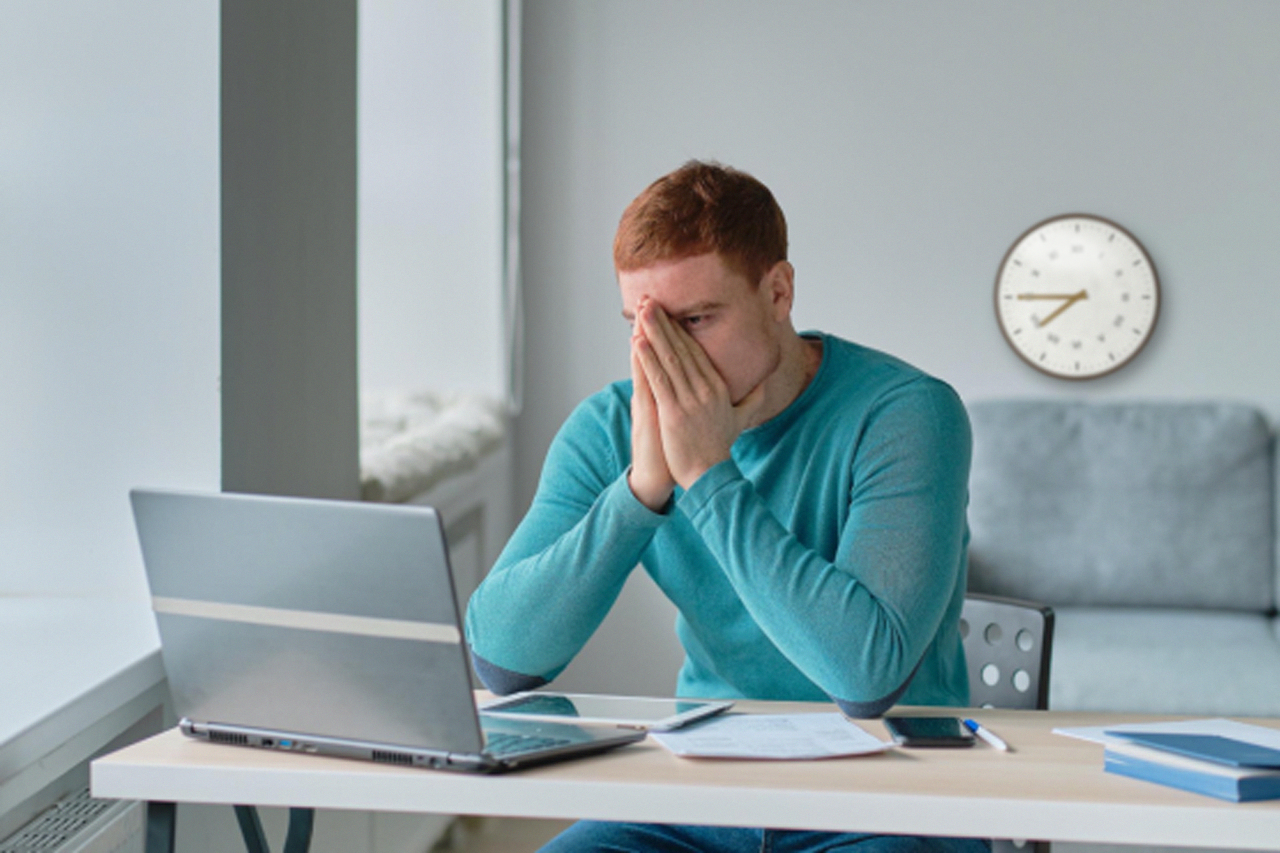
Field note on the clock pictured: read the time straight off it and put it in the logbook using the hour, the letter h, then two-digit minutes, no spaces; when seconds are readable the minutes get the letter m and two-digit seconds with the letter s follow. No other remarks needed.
7h45
